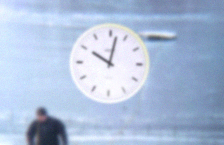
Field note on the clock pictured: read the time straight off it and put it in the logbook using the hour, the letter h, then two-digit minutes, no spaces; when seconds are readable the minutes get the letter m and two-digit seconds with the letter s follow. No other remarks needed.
10h02
